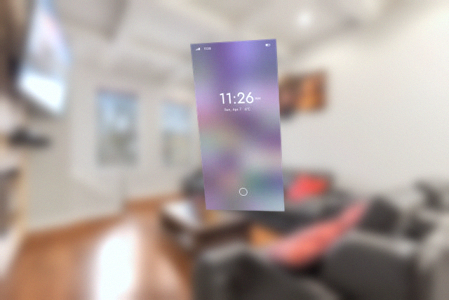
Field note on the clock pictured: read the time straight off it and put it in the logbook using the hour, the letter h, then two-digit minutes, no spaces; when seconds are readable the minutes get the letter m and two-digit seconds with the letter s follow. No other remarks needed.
11h26
